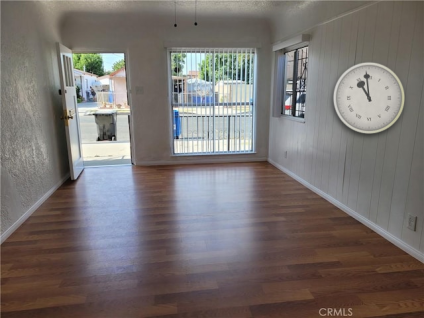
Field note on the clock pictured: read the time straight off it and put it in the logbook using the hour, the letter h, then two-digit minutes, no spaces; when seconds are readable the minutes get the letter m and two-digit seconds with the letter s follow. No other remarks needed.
10h59
